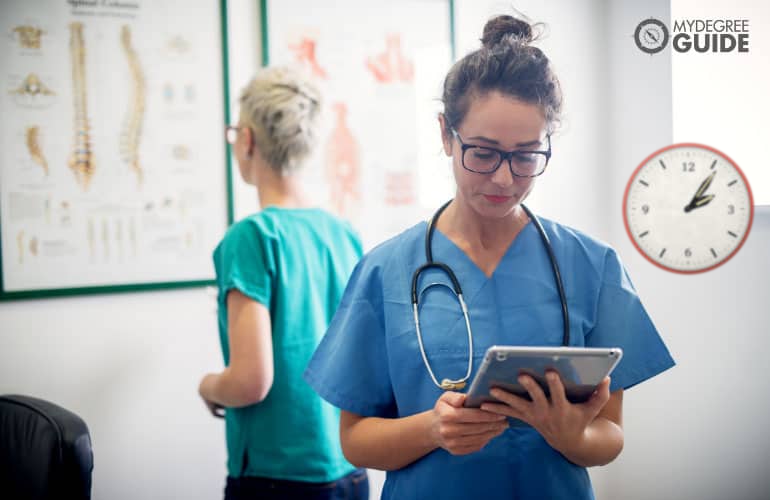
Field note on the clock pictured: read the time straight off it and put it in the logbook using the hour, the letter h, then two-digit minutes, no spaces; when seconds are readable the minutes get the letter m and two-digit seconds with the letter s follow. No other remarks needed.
2h06
